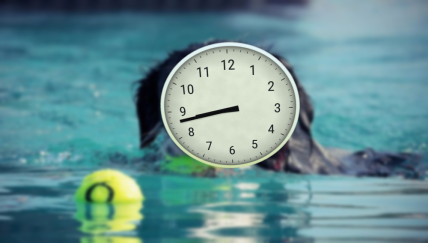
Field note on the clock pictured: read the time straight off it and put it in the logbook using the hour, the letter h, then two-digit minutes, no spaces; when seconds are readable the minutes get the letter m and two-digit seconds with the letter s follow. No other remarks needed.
8h43
